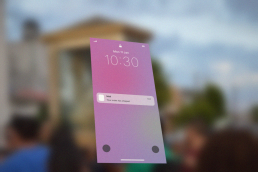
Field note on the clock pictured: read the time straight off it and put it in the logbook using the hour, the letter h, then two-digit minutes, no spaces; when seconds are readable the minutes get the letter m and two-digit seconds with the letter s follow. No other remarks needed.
10h30
